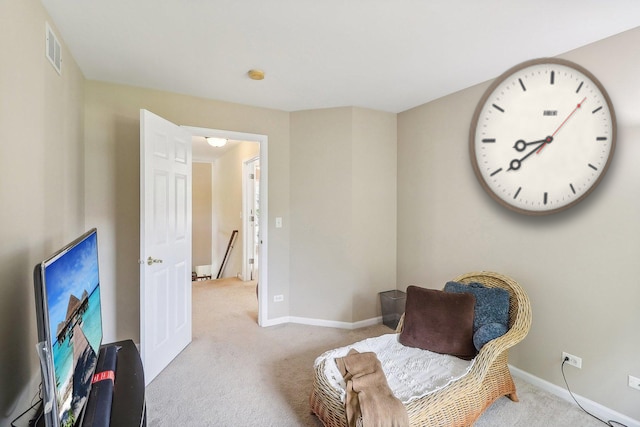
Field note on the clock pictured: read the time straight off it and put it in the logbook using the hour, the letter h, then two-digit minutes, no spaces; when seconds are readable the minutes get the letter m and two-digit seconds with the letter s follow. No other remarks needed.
8h39m07s
